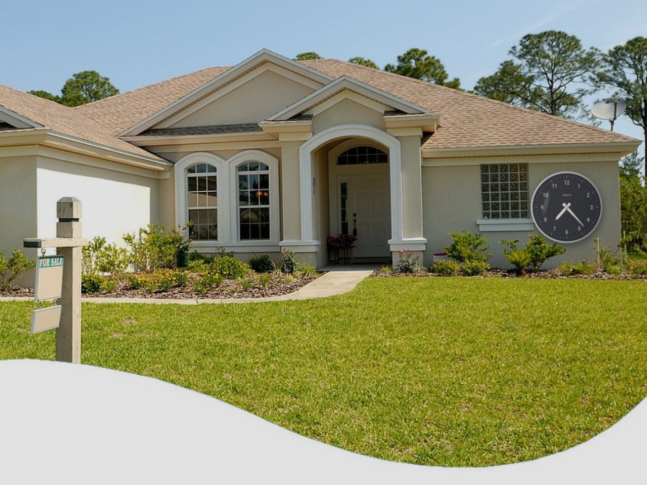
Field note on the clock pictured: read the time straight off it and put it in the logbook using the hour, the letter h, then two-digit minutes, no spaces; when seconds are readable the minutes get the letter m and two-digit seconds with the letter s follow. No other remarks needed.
7h23
